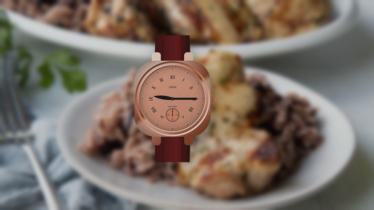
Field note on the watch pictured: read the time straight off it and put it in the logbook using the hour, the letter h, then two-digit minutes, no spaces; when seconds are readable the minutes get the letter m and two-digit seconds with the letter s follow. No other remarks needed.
9h15
